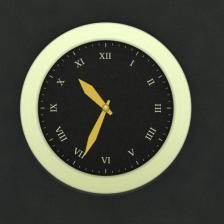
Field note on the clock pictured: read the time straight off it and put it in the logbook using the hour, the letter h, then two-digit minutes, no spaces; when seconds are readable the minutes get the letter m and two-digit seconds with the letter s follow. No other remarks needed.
10h34
